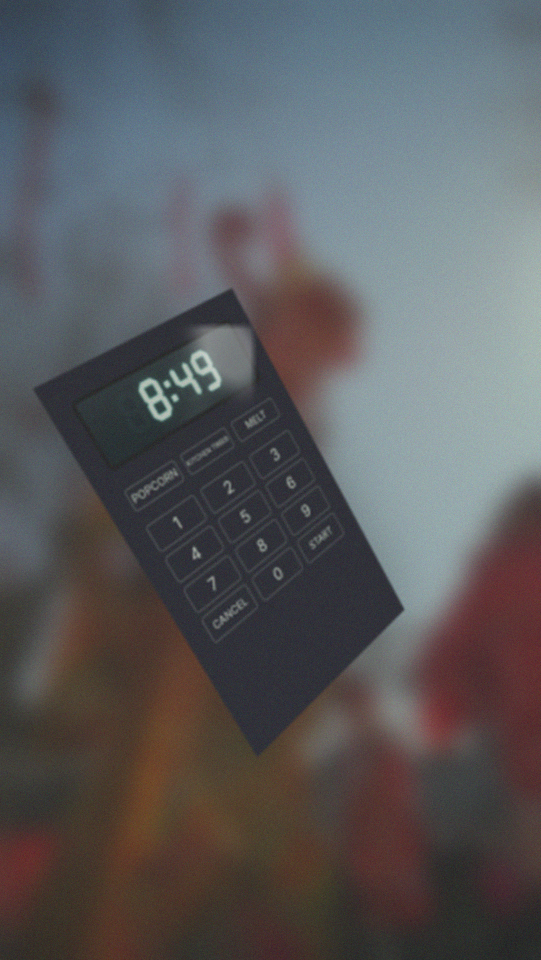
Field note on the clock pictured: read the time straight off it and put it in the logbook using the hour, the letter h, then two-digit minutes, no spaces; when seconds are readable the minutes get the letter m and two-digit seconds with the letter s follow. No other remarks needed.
8h49
